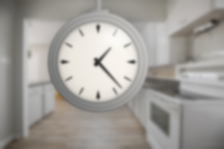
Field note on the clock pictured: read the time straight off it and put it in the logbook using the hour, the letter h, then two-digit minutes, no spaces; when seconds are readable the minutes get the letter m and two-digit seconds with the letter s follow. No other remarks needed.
1h23
